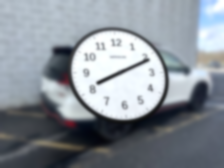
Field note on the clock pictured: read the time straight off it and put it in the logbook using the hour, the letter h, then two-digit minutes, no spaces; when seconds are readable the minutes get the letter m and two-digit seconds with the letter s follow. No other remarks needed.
8h11
